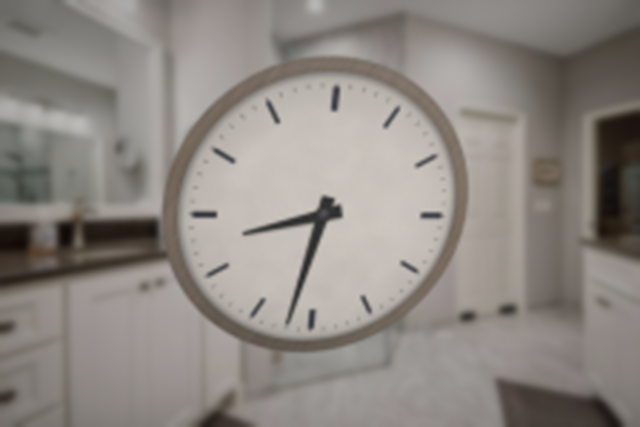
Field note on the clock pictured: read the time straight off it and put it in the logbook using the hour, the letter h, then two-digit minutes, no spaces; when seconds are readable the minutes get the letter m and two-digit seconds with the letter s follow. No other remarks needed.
8h32
